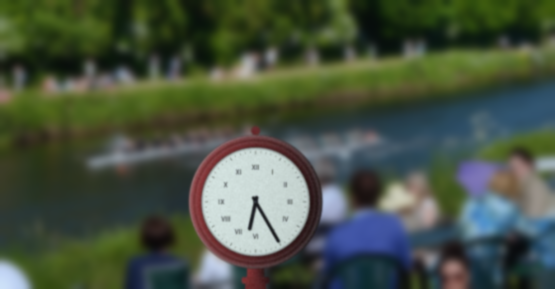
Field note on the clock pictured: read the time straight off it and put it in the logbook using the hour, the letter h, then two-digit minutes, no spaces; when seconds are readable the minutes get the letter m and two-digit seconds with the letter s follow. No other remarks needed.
6h25
